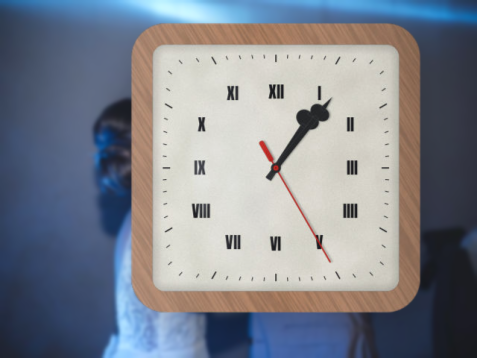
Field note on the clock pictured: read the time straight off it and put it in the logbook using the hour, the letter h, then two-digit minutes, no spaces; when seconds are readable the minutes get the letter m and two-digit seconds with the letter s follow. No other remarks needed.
1h06m25s
